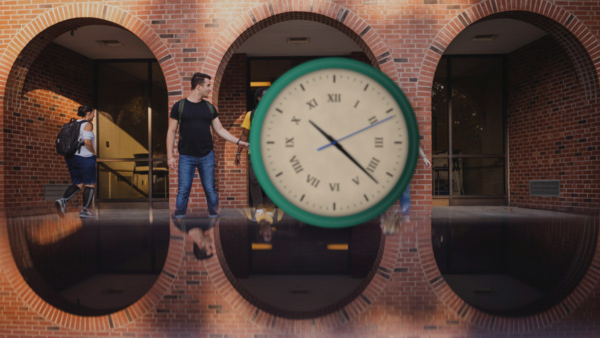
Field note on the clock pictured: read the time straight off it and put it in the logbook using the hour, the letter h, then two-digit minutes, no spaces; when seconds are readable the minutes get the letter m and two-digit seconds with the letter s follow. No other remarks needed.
10h22m11s
